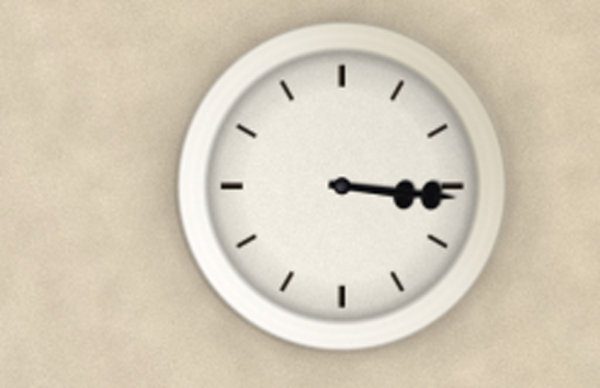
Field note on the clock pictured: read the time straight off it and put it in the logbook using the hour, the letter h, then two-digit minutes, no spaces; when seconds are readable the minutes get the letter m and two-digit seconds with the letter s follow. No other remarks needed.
3h16
